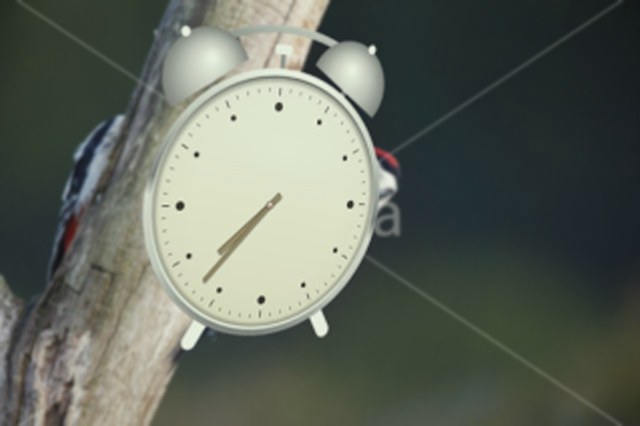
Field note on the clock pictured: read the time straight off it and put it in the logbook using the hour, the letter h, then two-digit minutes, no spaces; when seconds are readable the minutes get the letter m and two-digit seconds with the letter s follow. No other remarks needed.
7h37
